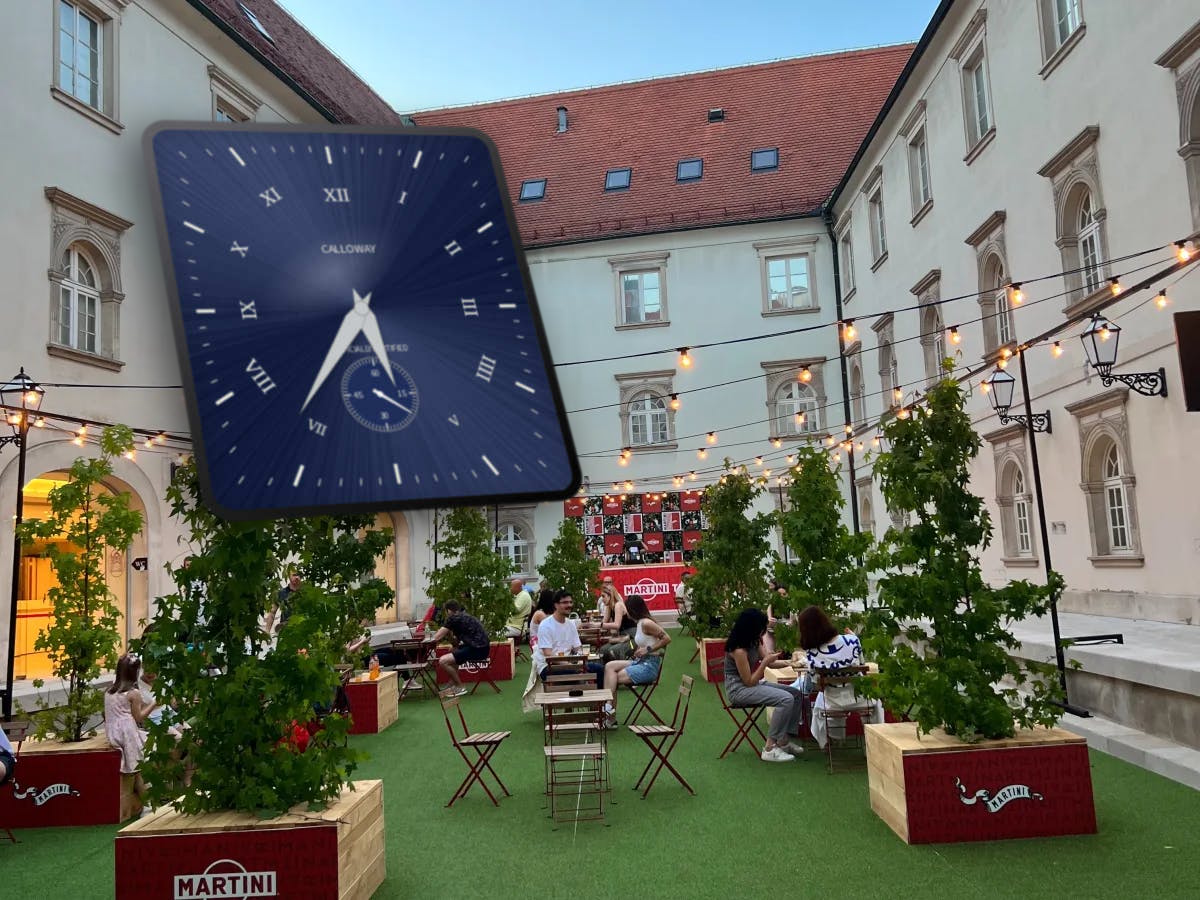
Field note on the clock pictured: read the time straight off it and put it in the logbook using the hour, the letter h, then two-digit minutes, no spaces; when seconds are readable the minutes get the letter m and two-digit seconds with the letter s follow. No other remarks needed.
5h36m21s
